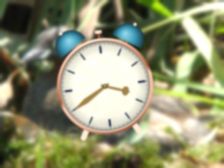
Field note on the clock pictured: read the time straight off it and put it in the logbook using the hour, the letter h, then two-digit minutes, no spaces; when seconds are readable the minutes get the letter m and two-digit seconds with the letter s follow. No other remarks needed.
3h40
